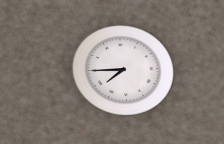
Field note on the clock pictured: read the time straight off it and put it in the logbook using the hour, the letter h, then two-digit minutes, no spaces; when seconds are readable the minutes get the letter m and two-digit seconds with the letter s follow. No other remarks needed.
7h45
